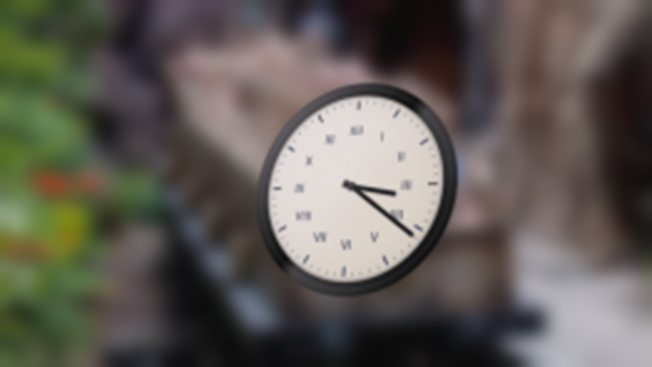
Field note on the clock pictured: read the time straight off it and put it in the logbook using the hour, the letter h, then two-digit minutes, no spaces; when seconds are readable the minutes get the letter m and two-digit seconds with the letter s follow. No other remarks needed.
3h21
